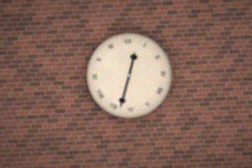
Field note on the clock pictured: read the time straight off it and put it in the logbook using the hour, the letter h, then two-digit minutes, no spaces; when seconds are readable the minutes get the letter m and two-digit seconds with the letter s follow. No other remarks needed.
12h33
